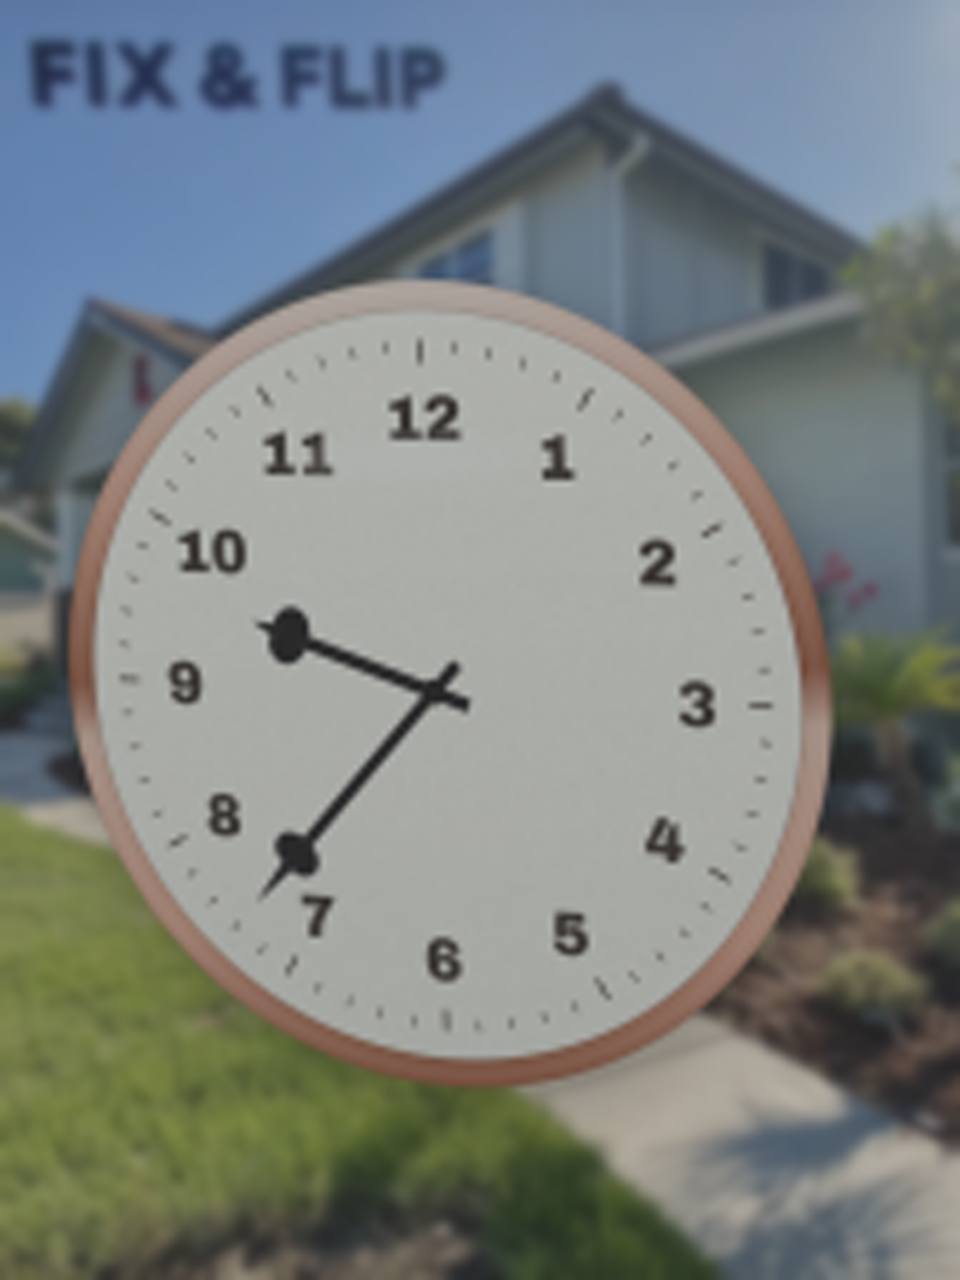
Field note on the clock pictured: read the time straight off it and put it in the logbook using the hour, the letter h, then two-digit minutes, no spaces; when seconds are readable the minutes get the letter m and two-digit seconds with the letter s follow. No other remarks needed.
9h37
